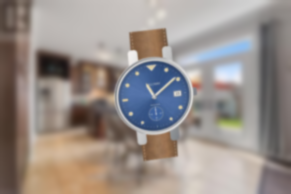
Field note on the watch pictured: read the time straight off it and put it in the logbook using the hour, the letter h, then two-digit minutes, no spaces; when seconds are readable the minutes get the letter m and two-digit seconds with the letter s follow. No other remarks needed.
11h09
